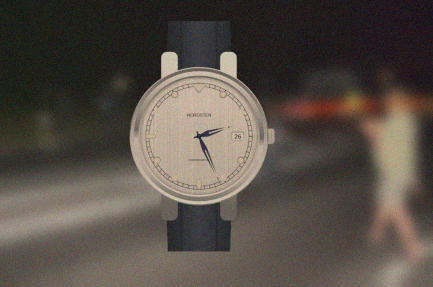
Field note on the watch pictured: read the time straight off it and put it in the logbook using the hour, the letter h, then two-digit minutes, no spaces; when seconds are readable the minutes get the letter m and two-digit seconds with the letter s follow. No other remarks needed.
2h26
